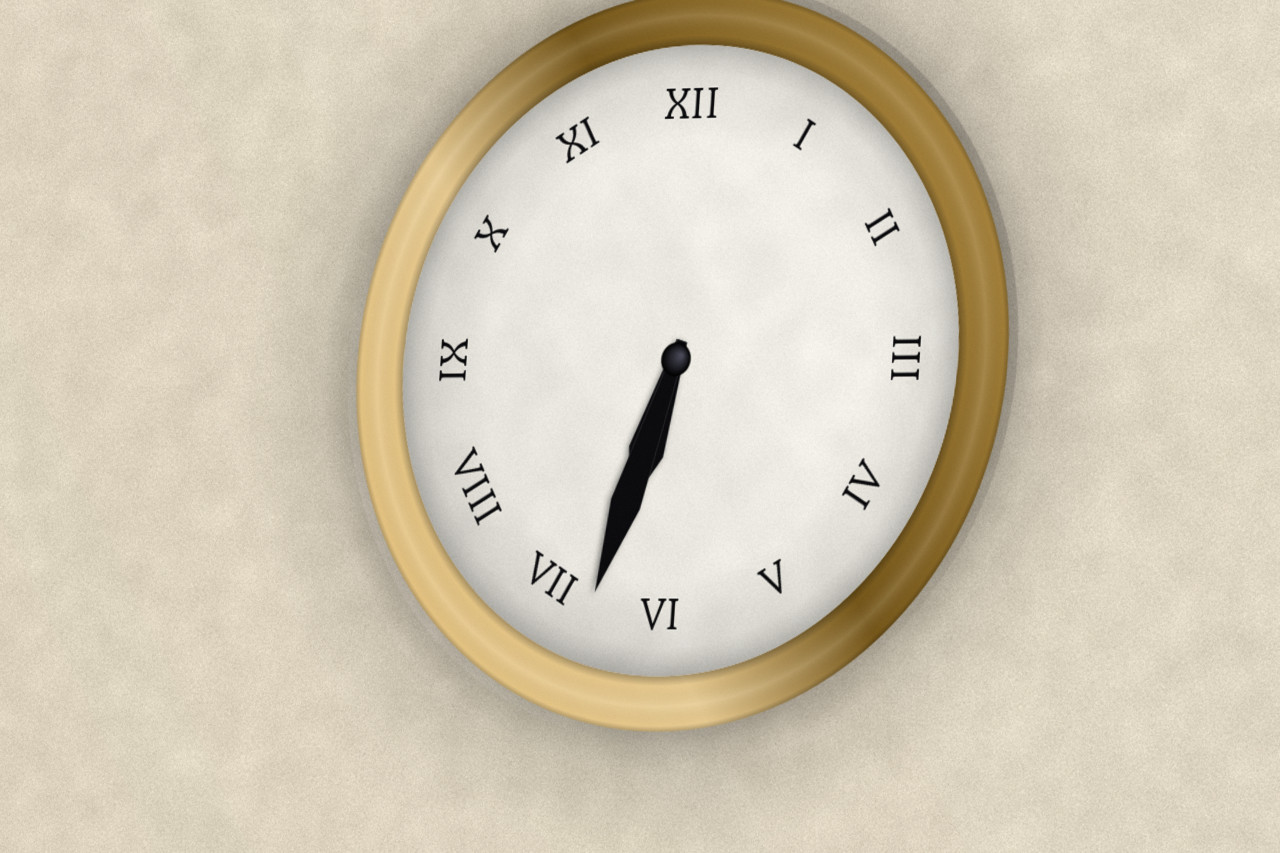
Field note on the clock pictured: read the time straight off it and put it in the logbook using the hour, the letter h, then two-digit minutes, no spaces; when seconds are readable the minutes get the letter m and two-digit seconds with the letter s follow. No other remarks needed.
6h33
